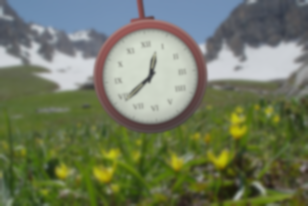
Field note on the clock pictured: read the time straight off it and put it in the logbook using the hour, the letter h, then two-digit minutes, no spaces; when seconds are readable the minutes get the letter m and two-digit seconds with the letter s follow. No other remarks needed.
12h39
